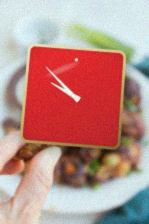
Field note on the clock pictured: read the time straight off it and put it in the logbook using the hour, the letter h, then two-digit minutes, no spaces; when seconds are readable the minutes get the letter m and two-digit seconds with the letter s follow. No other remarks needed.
9h52
